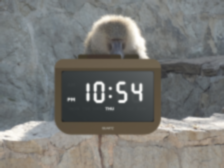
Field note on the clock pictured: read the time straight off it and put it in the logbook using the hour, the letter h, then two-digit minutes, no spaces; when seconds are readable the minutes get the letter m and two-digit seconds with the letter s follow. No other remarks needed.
10h54
